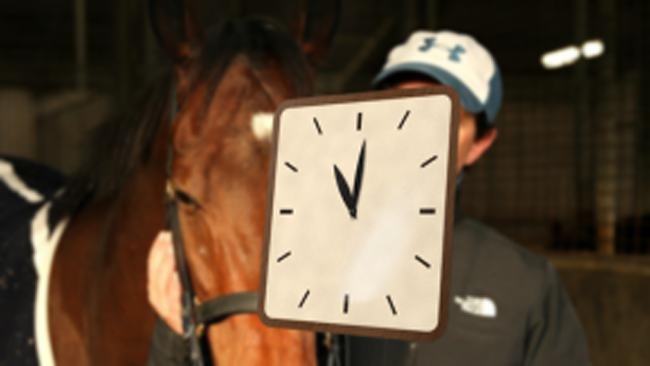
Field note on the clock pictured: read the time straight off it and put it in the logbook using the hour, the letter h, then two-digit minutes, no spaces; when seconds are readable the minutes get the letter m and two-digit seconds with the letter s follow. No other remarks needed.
11h01
